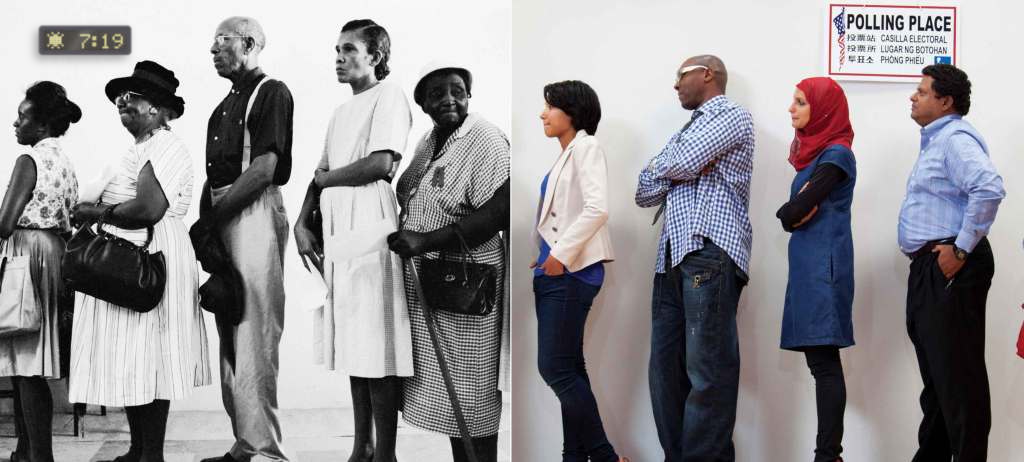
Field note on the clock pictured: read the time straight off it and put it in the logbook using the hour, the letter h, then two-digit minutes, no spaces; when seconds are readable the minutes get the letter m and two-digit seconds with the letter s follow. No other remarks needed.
7h19
